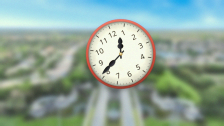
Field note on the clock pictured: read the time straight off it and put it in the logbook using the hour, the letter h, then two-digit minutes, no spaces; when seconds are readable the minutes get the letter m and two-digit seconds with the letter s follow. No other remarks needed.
12h41
